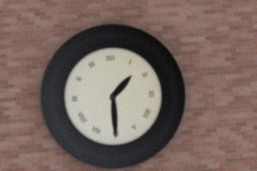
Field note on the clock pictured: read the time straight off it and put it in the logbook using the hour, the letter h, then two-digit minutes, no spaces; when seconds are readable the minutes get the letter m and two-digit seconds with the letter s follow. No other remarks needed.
1h30
